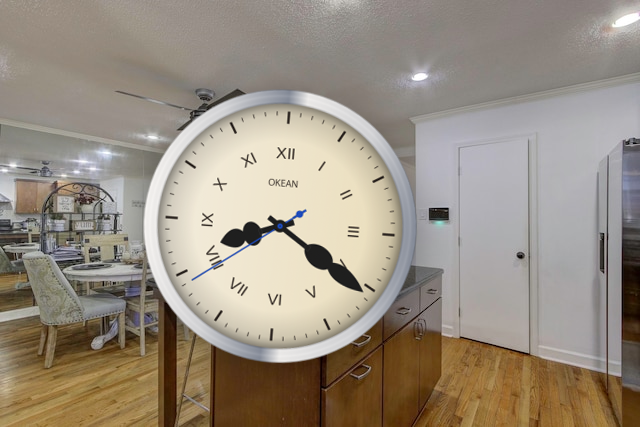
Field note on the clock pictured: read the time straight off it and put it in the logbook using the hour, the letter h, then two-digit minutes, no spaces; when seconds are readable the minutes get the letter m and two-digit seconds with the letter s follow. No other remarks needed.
8h20m39s
